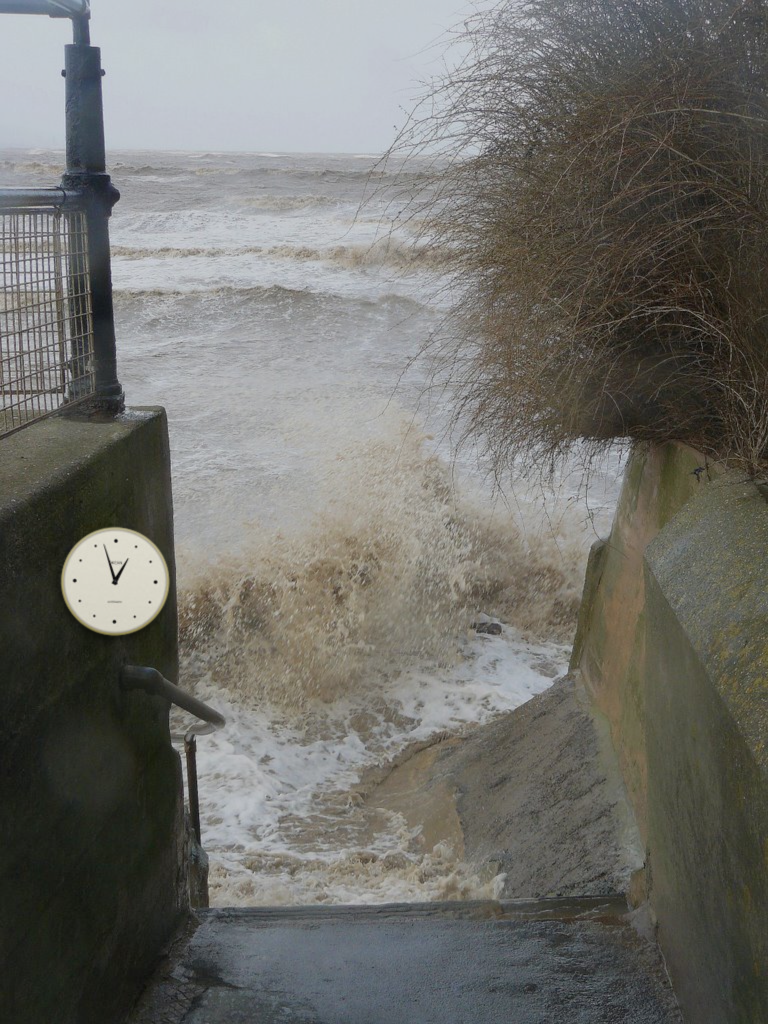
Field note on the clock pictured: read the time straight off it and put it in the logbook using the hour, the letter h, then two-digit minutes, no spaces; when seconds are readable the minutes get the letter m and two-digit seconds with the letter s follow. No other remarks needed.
12h57
